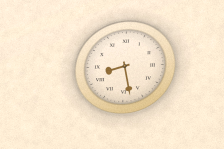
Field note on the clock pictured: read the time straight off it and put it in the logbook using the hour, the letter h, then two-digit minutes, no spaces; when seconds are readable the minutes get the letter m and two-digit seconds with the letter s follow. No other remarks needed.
8h28
